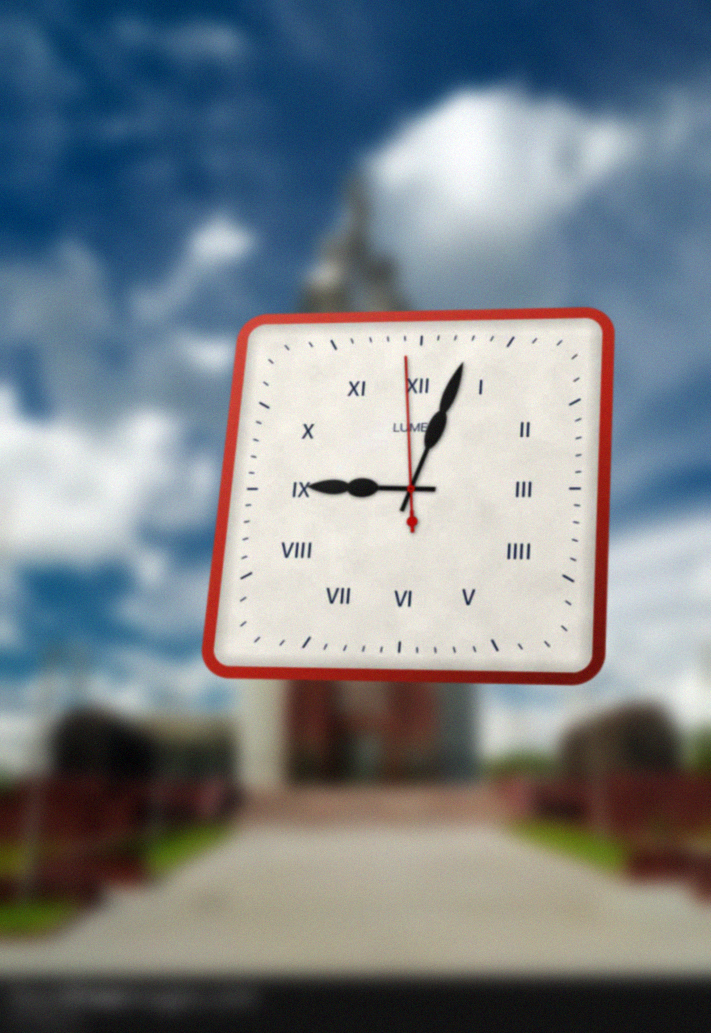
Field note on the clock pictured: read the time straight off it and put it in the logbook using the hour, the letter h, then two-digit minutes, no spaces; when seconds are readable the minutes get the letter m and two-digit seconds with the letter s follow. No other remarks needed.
9h02m59s
